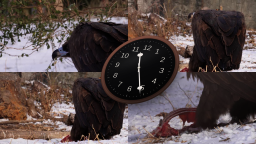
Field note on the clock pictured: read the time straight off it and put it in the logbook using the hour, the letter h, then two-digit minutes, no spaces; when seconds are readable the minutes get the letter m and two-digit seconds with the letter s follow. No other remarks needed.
11h26
